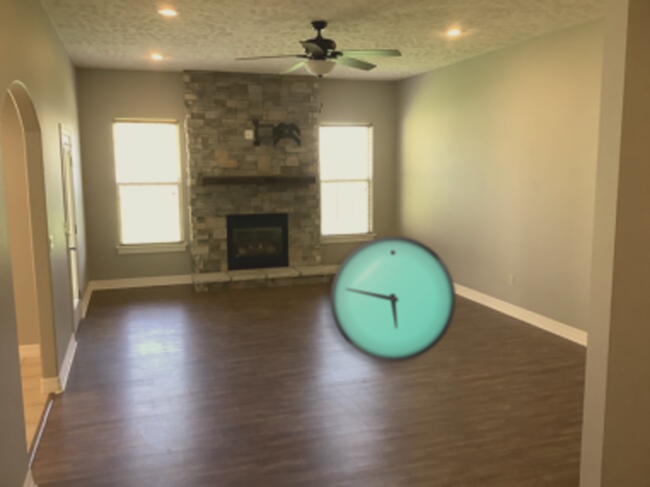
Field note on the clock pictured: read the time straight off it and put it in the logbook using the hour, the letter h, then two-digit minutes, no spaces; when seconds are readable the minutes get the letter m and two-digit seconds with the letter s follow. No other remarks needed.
5h47
